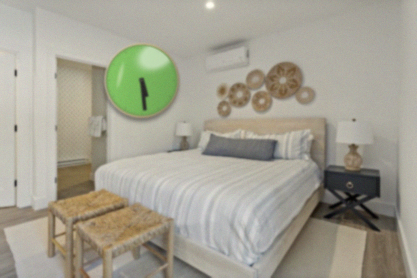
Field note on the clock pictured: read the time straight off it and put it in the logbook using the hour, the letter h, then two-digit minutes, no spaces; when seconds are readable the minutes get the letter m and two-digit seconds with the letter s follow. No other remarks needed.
5h29
